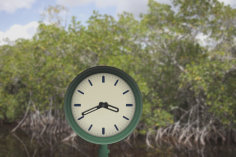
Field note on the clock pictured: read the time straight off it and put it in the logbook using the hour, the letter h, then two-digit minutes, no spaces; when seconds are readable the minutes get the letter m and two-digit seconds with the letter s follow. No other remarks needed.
3h41
